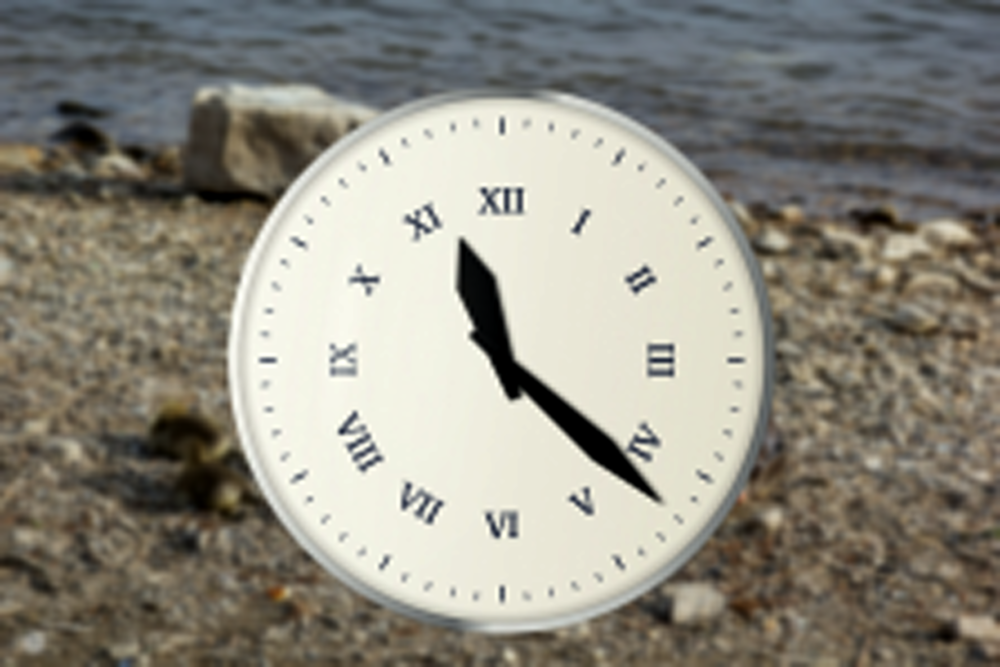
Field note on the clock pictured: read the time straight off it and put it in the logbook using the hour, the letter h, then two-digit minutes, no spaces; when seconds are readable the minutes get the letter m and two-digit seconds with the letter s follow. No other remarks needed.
11h22
